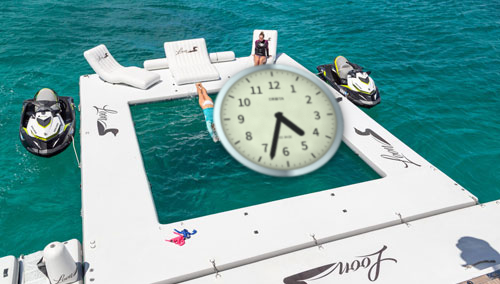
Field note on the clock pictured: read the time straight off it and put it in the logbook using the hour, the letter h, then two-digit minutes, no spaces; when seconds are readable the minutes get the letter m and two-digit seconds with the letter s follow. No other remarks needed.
4h33
